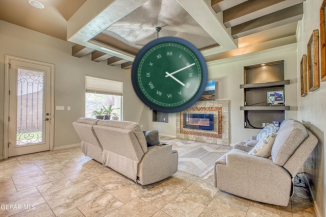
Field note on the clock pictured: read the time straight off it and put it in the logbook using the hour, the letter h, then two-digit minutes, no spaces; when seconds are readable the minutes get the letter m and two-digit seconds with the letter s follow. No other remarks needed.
4h11
